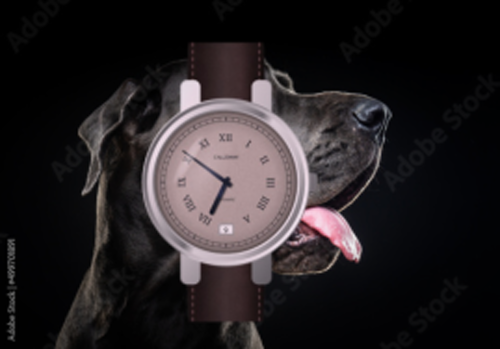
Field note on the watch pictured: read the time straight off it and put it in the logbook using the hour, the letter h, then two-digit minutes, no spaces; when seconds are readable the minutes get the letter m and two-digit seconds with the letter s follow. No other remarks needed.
6h51
